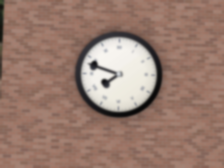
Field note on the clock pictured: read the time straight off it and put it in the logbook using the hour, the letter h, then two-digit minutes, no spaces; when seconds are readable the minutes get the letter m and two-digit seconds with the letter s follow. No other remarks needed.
7h48
